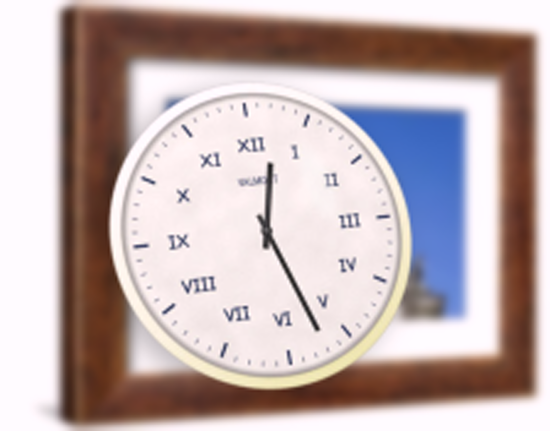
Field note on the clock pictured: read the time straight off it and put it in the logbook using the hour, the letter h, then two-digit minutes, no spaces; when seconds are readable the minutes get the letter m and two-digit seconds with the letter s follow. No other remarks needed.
12h27
